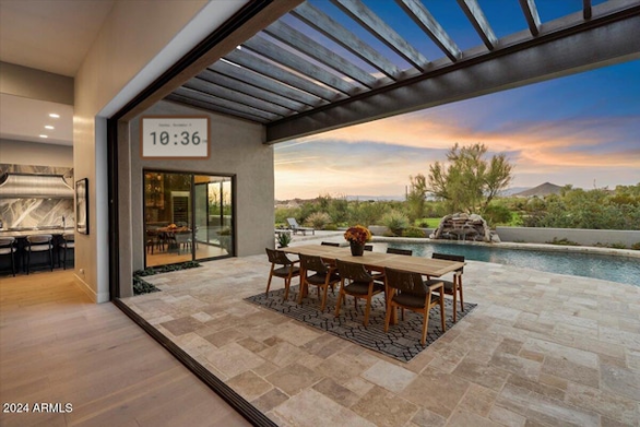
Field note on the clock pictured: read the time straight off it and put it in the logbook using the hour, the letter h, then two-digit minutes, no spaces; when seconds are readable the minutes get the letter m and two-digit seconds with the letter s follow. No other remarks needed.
10h36
